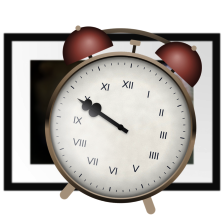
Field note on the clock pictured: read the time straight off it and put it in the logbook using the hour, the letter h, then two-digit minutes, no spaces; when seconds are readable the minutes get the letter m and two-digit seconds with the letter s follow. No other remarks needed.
9h49
